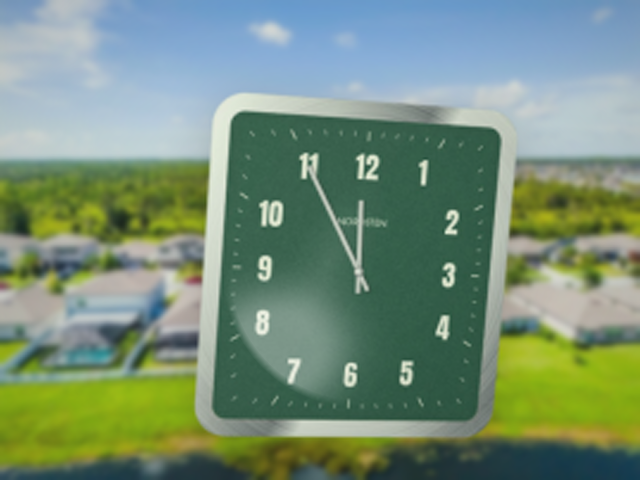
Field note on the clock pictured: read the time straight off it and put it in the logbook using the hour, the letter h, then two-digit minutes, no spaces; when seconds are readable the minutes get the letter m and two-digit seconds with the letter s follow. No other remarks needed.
11h55
